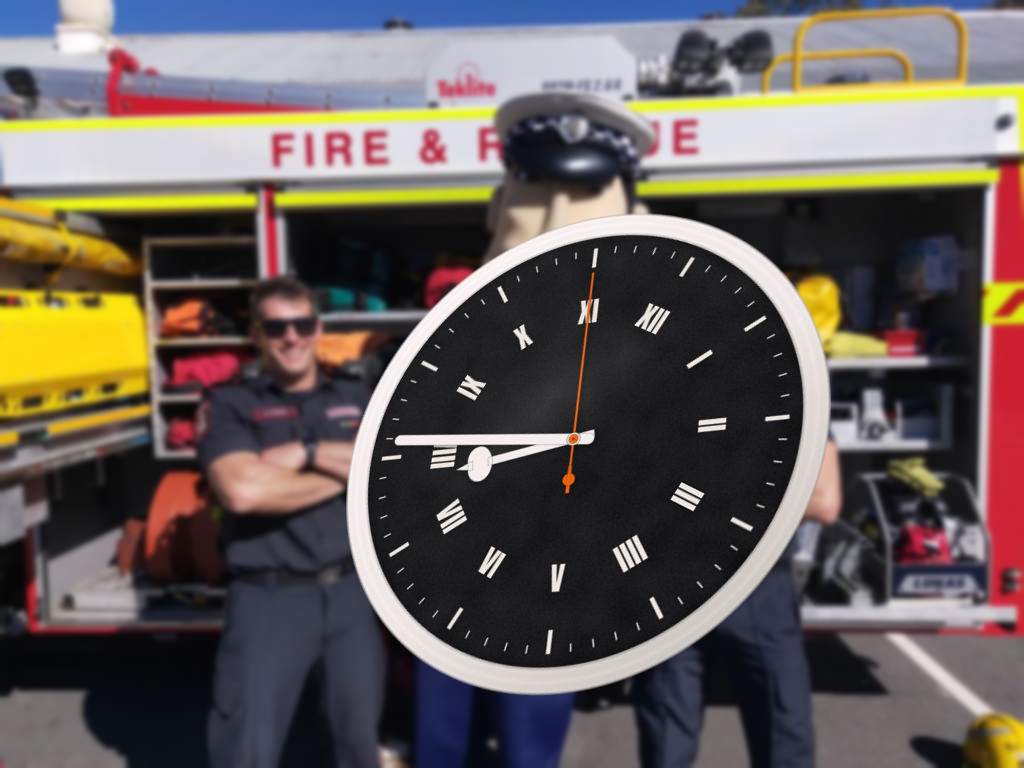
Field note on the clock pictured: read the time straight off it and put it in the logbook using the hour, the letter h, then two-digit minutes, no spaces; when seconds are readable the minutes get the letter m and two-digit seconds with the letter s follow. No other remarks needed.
7h40m55s
